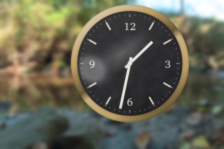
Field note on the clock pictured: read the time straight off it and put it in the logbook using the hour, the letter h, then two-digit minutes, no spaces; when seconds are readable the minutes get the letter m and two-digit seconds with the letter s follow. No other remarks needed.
1h32
